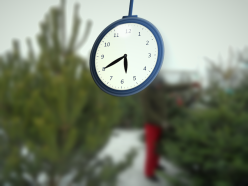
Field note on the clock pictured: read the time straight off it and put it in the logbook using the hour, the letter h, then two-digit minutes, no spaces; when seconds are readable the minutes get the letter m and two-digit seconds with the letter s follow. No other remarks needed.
5h40
